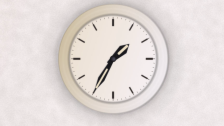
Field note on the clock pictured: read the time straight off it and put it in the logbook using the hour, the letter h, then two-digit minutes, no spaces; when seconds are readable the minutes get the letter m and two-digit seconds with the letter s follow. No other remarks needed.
1h35
